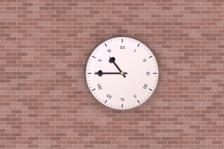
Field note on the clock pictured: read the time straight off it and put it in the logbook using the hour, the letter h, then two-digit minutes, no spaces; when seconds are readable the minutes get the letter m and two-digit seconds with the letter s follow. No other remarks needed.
10h45
